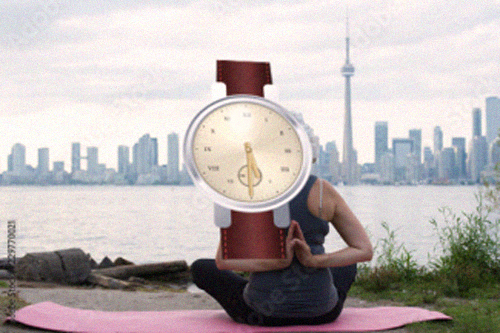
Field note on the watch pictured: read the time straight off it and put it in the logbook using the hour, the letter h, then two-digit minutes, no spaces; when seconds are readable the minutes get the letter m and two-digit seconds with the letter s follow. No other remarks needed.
5h30
